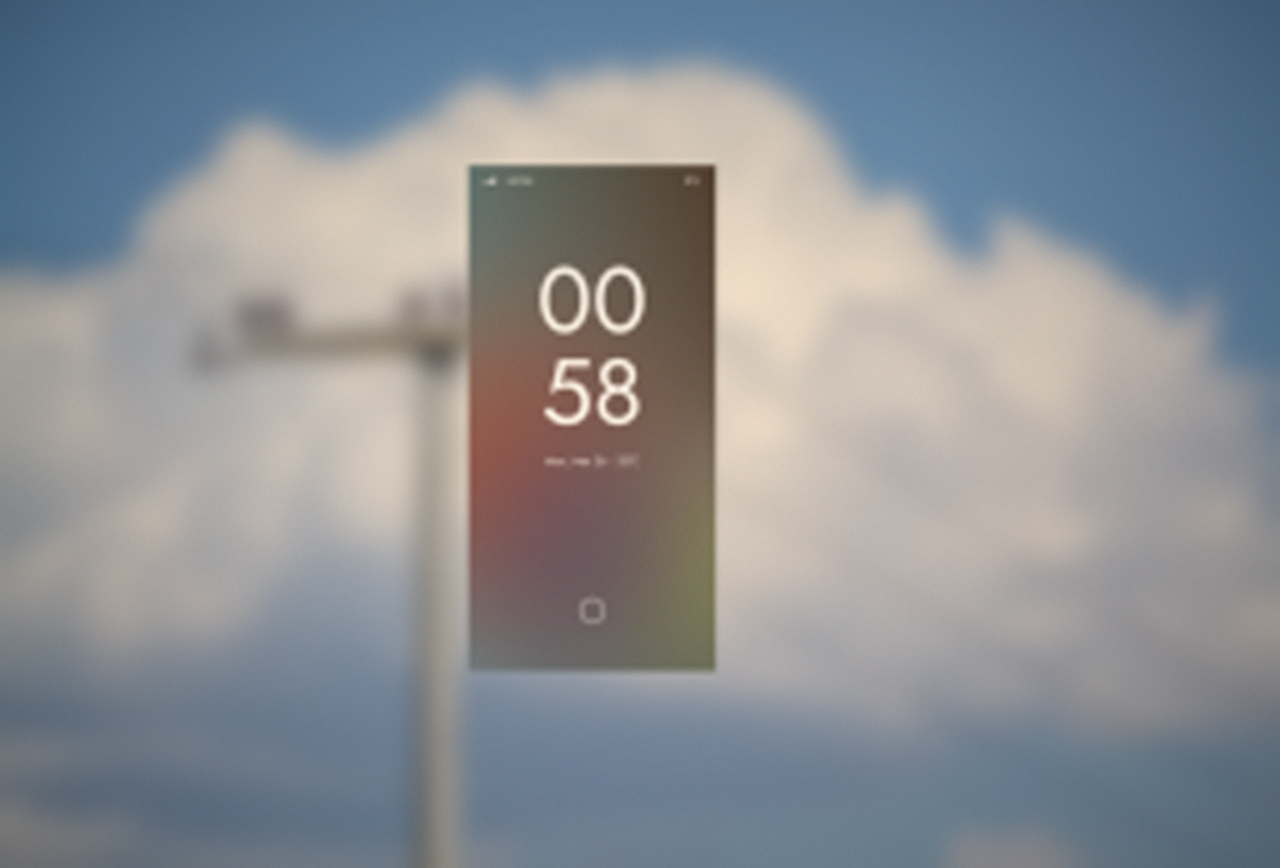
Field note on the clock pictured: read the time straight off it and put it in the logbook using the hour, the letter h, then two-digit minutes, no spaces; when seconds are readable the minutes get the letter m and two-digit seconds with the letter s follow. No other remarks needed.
0h58
